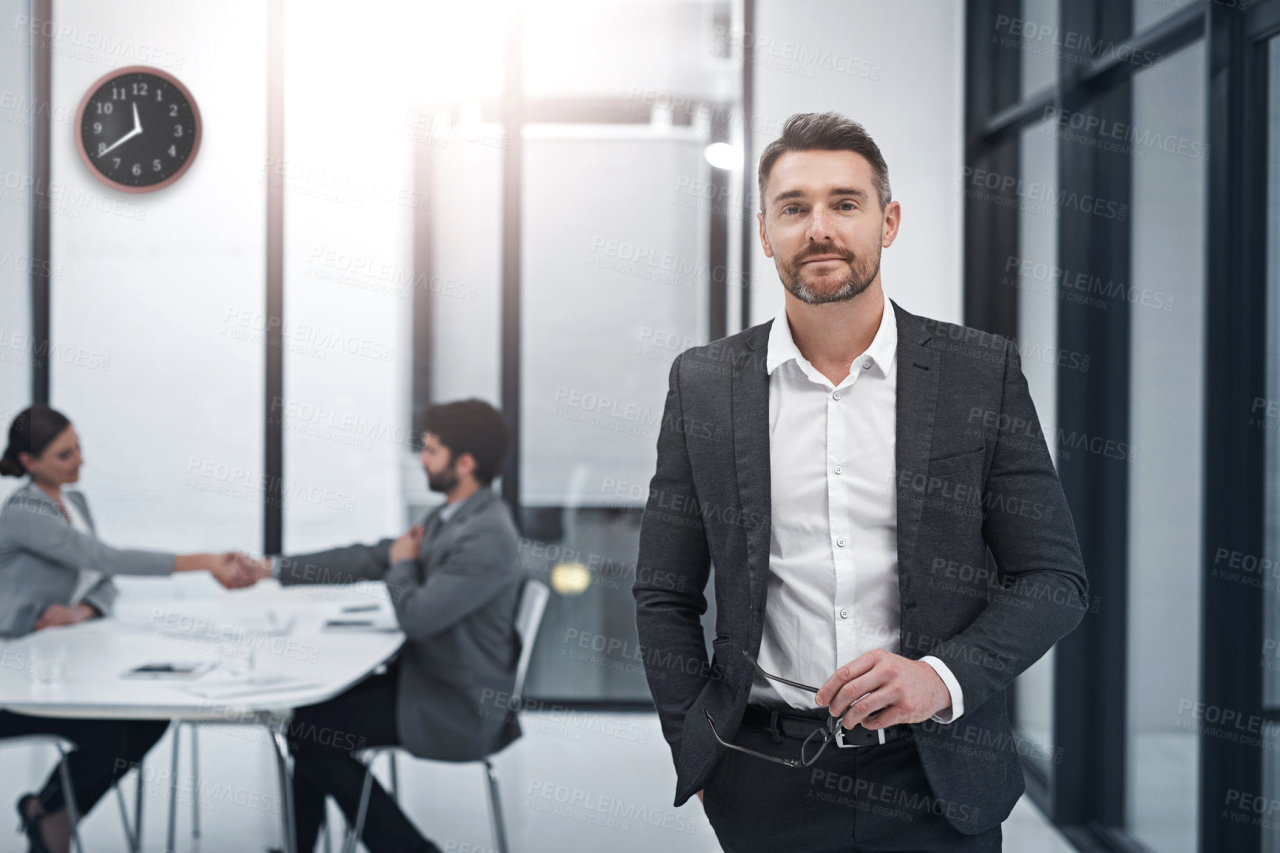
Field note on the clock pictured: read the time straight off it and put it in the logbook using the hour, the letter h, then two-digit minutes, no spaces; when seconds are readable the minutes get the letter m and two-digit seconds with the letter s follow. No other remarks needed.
11h39
